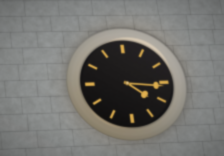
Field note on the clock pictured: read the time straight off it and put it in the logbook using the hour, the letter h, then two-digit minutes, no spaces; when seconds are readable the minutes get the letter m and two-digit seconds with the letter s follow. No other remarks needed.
4h16
